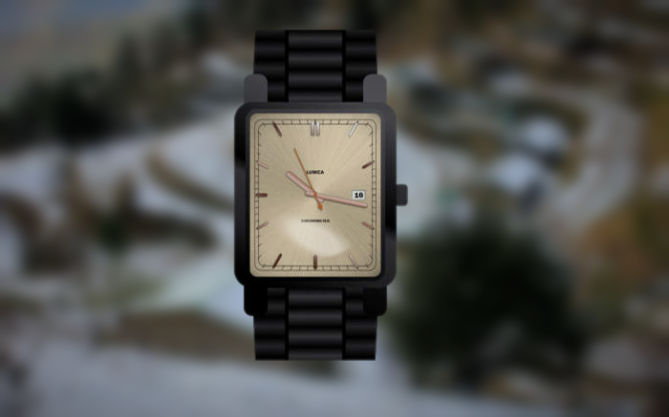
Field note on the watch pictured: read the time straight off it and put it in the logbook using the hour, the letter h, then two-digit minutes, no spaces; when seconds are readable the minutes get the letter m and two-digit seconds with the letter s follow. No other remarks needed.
10h16m56s
